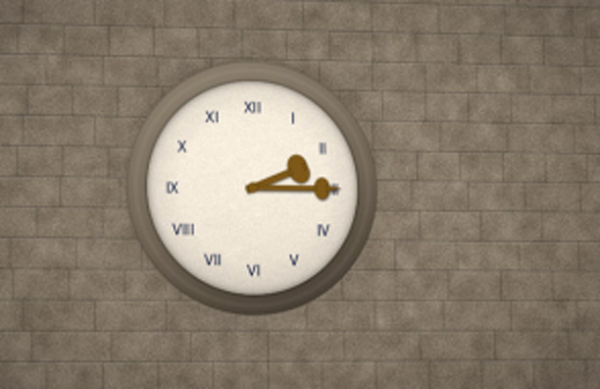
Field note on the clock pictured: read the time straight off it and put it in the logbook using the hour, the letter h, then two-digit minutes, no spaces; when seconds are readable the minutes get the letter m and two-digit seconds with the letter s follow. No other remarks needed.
2h15
